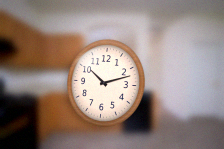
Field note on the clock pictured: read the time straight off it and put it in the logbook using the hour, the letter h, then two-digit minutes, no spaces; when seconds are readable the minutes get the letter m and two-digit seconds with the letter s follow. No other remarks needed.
10h12
